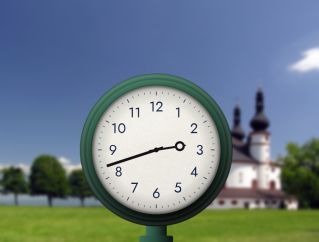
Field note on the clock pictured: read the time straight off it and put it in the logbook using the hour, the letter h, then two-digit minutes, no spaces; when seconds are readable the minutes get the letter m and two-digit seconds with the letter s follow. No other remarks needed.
2h42
